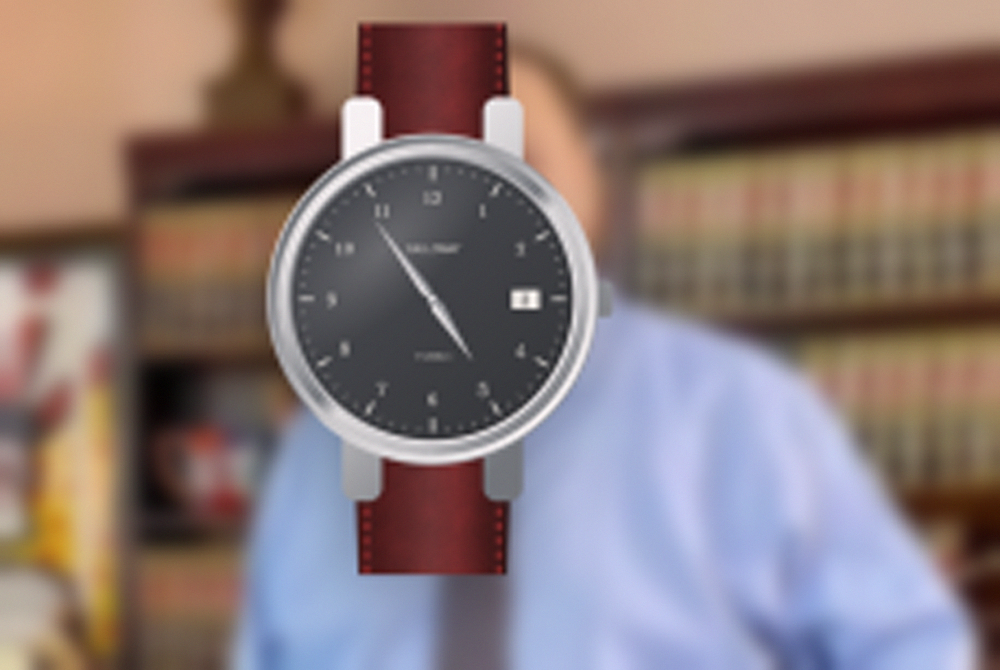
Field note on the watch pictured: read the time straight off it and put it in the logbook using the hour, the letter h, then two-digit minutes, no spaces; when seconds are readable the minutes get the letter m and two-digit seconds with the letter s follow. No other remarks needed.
4h54
